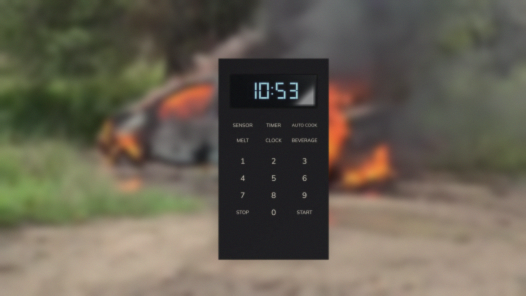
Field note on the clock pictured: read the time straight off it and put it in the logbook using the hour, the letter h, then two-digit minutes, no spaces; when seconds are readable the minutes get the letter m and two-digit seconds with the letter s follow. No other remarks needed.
10h53
